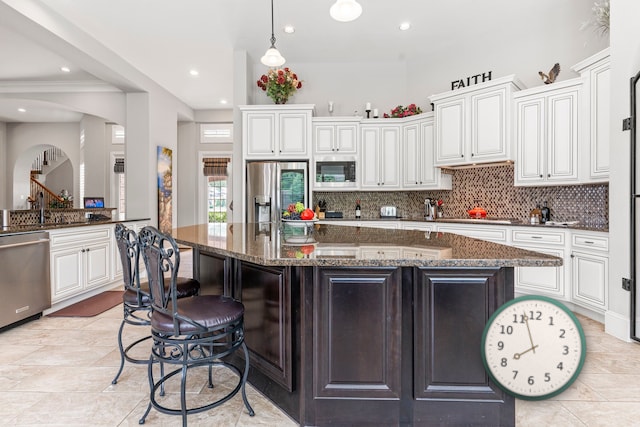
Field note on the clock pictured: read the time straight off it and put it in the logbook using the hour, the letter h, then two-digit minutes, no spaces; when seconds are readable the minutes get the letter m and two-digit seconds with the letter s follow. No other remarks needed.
7h57
